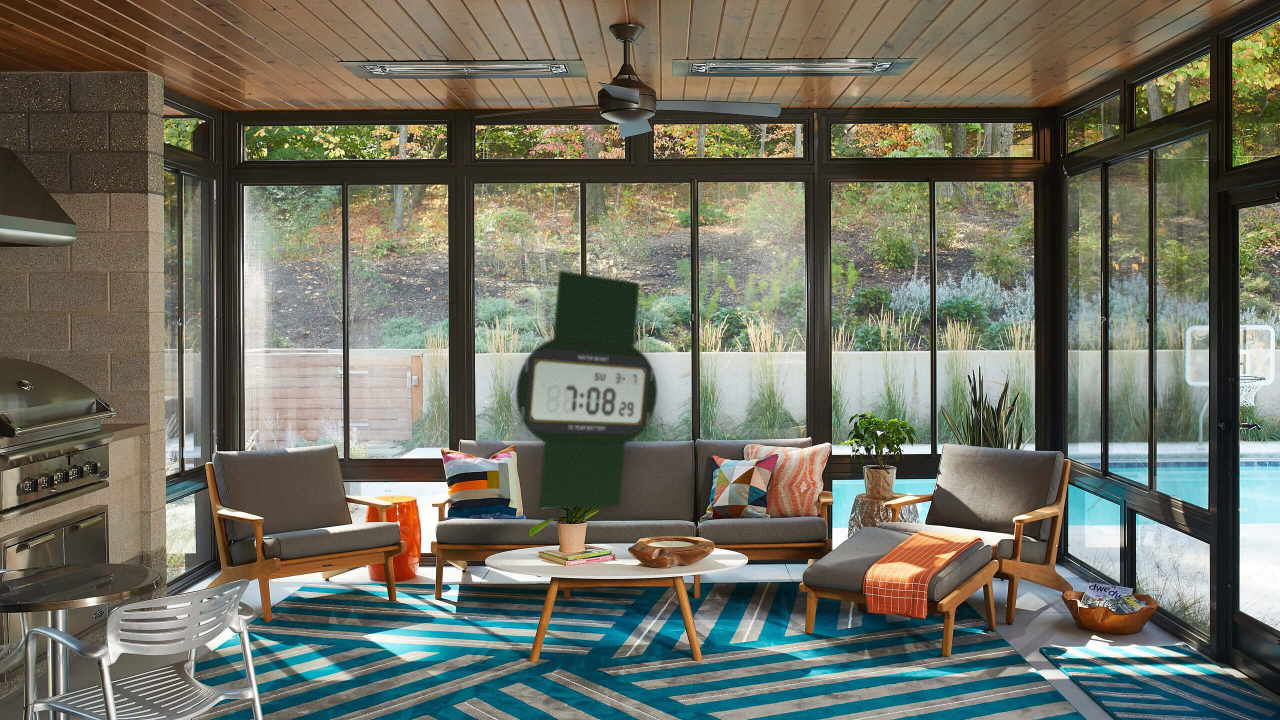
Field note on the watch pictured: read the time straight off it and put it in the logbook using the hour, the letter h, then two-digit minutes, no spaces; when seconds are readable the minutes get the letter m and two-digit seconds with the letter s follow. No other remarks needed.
7h08m29s
